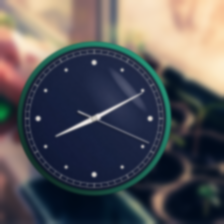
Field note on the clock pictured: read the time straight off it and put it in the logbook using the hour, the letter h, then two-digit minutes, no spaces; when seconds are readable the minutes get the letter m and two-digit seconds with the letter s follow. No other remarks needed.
8h10m19s
